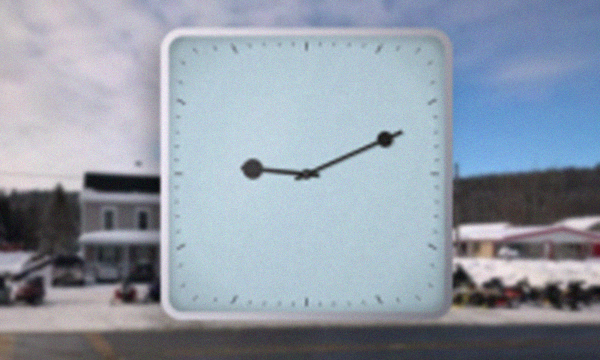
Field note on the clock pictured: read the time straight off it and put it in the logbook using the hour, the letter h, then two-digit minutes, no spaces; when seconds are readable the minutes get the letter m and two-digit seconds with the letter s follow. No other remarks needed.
9h11
